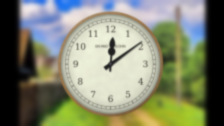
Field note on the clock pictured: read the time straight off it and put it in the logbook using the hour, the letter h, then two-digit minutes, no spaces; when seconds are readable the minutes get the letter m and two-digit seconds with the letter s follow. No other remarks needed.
12h09
